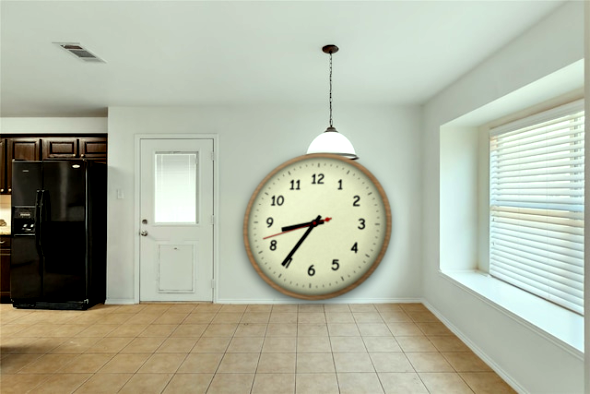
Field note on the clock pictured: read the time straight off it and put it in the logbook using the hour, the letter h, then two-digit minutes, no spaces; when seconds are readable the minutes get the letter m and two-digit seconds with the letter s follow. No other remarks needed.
8h35m42s
